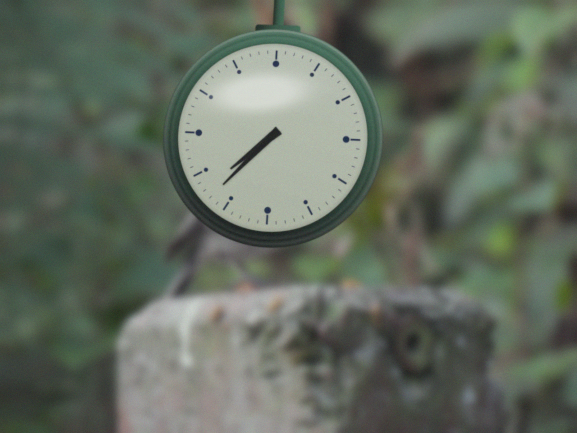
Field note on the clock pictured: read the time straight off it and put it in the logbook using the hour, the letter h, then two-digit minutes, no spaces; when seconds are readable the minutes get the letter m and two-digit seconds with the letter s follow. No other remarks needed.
7h37
